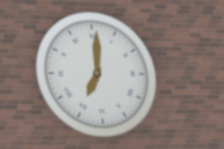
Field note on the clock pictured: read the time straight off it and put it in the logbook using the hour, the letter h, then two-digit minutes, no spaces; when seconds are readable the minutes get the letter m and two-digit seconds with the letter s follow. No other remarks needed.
7h01
